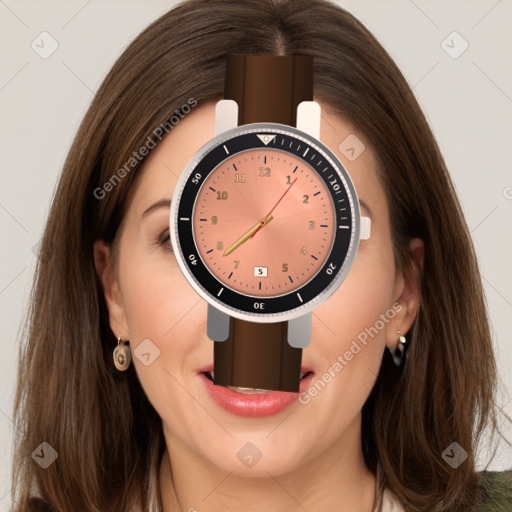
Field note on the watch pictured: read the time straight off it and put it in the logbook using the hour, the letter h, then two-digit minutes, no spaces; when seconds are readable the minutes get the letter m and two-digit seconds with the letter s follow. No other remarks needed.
7h38m06s
